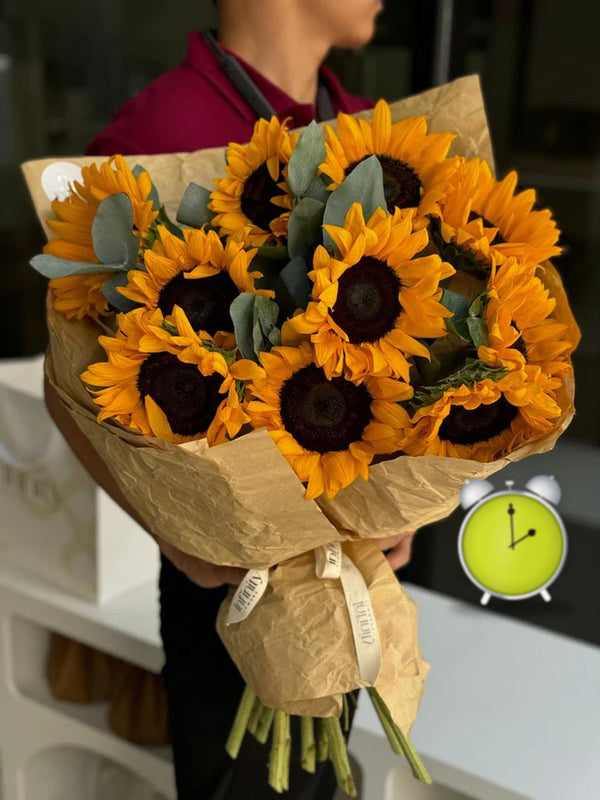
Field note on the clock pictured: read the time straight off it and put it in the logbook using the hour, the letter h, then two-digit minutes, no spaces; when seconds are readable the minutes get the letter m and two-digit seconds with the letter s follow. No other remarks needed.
2h00
